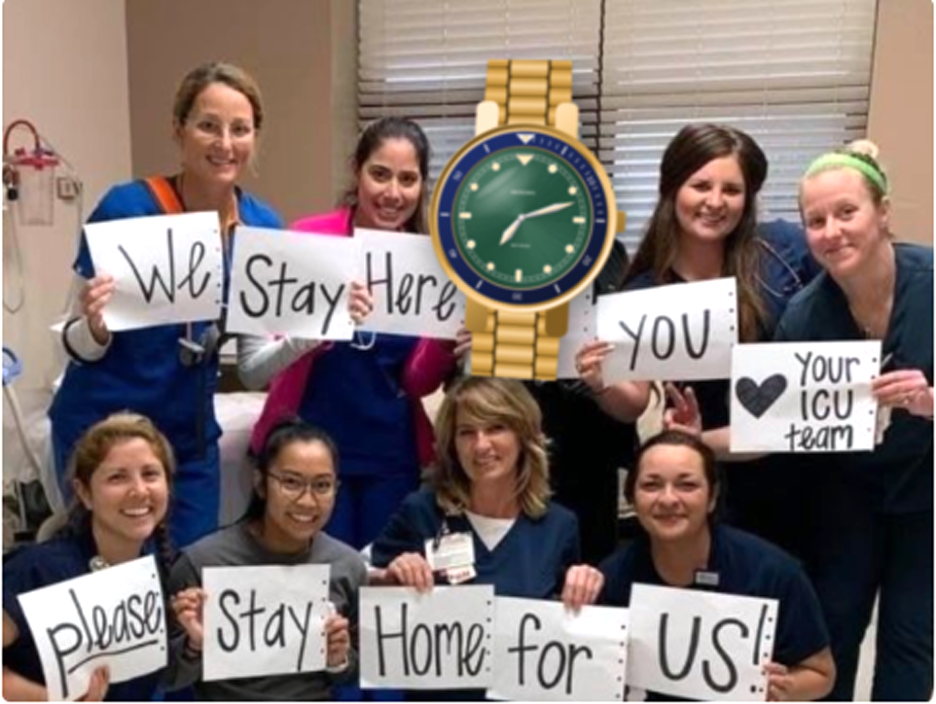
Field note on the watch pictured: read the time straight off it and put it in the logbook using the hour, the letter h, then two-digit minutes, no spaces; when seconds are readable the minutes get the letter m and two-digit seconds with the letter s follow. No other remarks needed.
7h12
